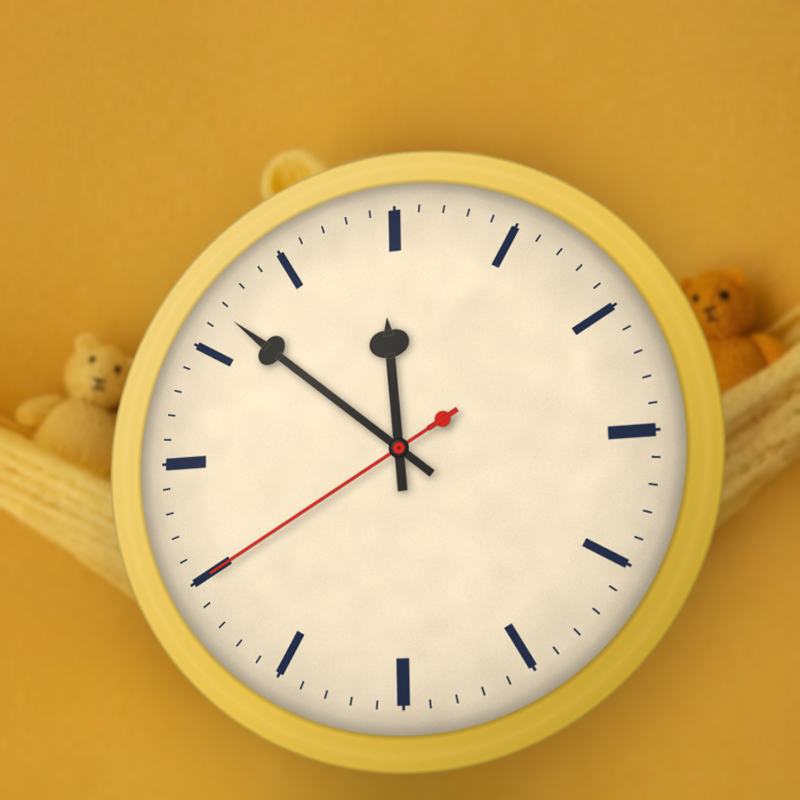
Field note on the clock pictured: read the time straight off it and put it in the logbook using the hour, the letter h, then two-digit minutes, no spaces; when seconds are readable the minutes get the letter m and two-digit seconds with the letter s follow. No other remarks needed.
11h51m40s
